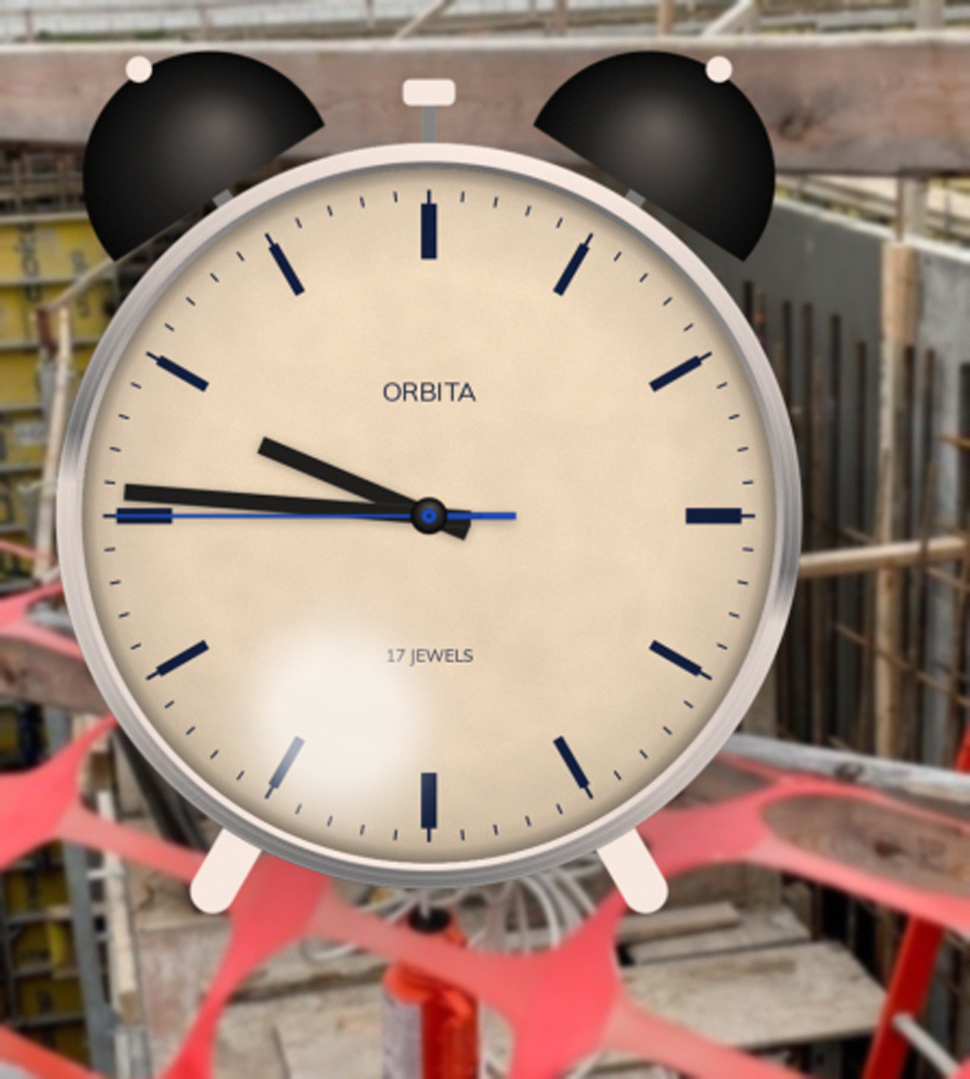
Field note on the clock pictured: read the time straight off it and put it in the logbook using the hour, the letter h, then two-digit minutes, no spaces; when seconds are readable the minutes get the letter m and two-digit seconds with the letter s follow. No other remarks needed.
9h45m45s
